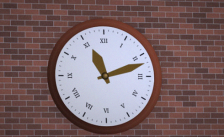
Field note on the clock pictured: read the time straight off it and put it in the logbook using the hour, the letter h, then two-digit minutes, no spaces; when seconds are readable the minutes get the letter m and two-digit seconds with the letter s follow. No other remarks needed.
11h12
